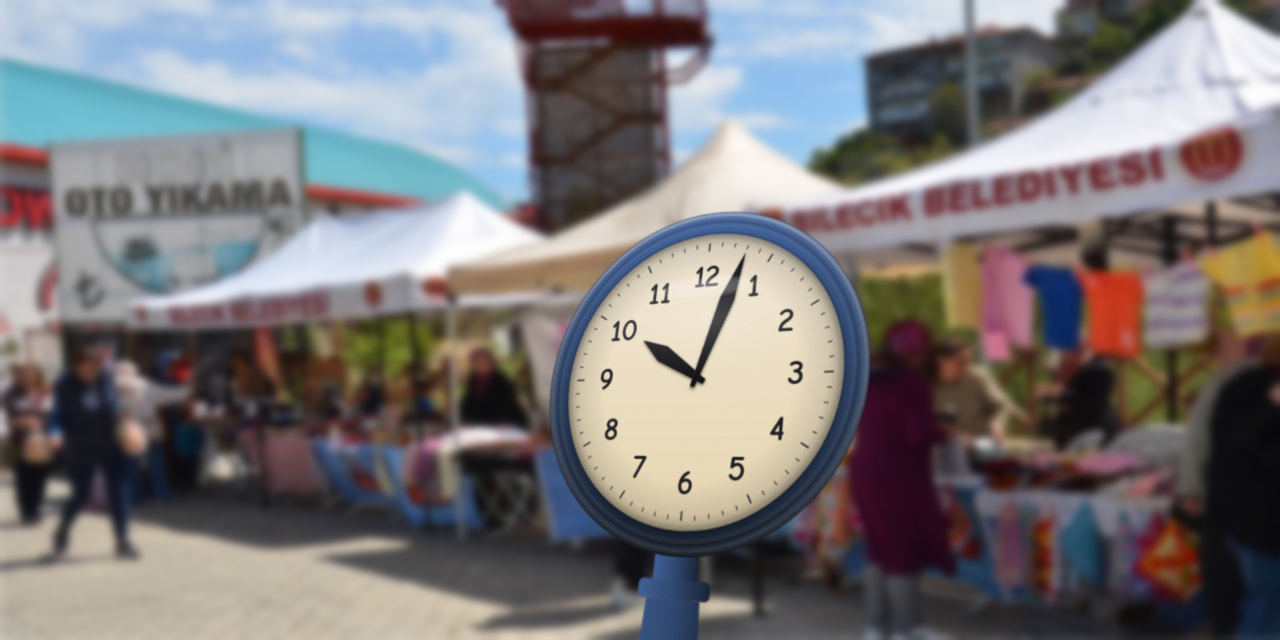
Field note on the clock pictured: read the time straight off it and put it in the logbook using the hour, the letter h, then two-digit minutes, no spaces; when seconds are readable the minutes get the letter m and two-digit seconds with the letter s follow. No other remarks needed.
10h03
